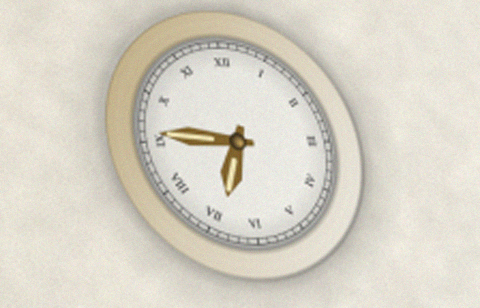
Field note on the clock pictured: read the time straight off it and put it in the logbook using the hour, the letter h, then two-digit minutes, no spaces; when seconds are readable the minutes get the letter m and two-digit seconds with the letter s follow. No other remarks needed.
6h46
